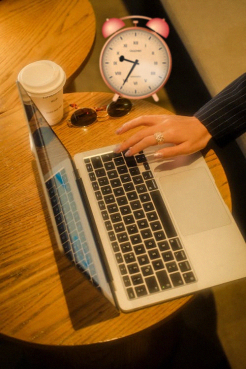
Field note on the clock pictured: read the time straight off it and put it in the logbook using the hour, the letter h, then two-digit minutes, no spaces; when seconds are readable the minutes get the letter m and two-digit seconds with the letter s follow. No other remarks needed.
9h35
